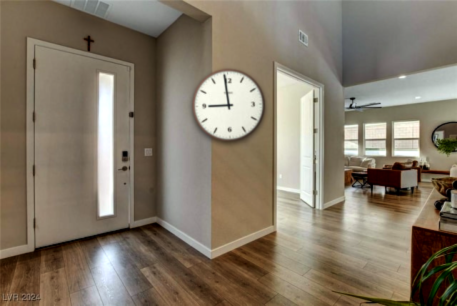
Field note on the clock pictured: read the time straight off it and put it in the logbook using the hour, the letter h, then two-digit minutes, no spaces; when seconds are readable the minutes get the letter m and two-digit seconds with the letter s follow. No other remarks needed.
8h59
